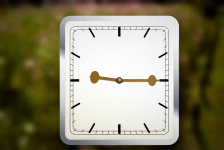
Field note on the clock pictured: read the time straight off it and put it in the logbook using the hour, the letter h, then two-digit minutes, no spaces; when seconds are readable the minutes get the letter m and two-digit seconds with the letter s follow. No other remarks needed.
9h15
